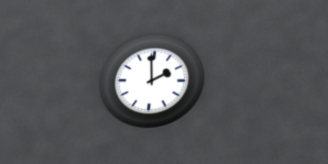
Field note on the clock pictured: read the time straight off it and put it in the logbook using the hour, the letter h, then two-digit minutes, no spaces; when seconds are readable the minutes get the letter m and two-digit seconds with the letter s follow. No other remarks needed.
1h59
